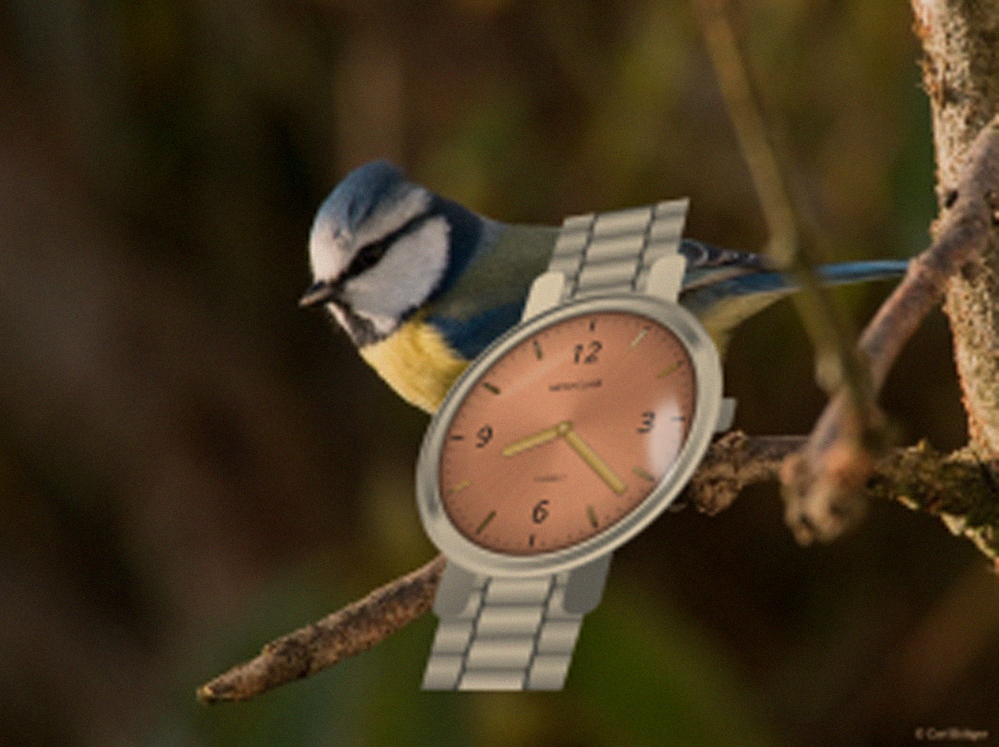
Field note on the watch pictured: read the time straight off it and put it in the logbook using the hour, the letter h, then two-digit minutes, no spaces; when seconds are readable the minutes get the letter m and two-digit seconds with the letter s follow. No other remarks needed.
8h22
